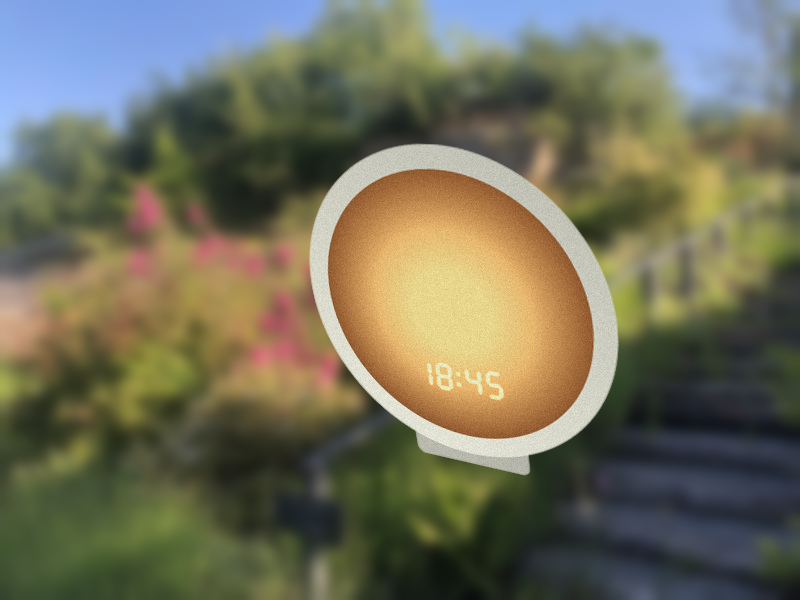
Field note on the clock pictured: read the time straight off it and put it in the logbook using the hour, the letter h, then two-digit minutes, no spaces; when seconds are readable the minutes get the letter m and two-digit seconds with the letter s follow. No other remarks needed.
18h45
